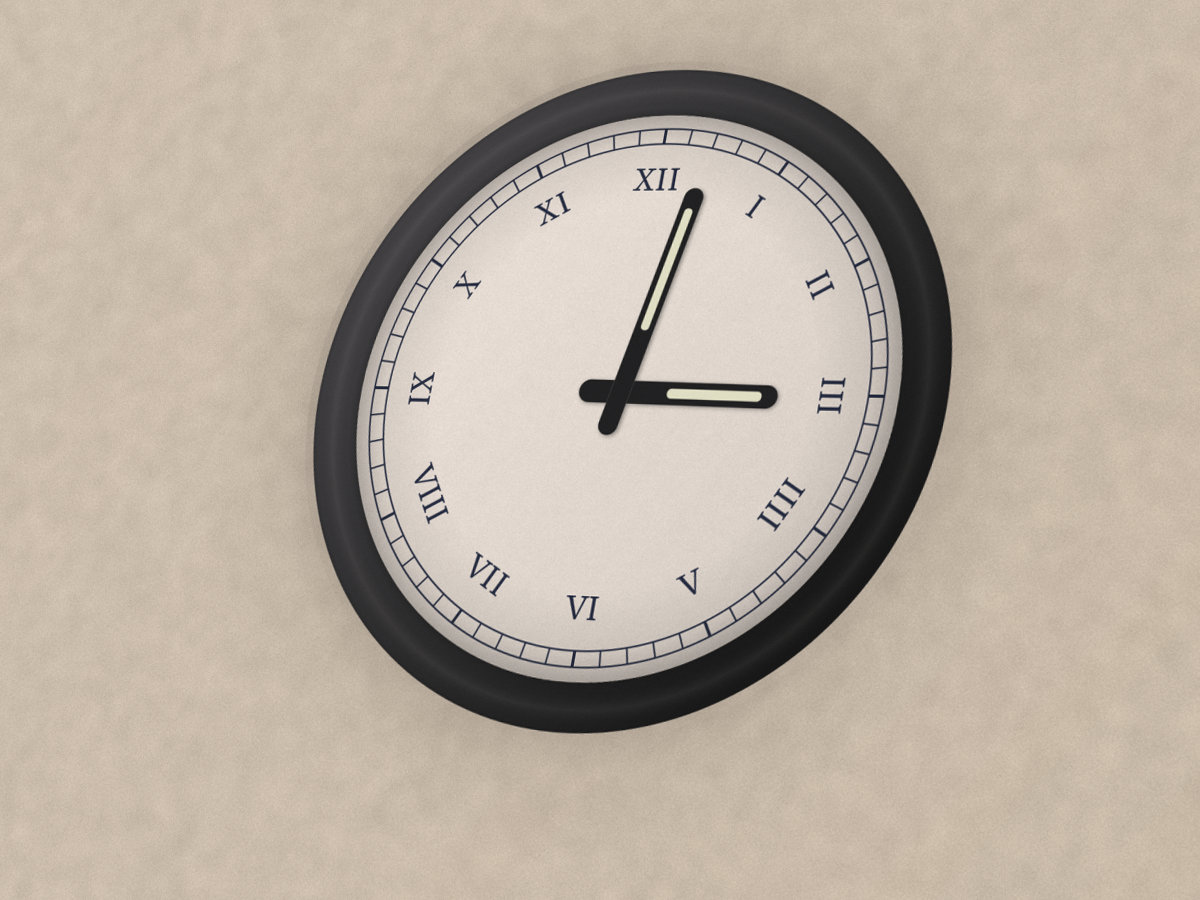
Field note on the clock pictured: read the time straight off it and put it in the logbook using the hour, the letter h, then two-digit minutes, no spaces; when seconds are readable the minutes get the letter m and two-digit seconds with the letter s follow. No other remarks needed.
3h02
